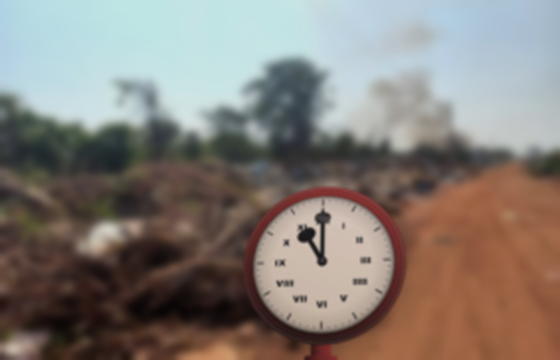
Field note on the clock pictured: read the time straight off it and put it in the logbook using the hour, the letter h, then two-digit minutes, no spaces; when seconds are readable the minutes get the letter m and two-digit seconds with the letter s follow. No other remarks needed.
11h00
